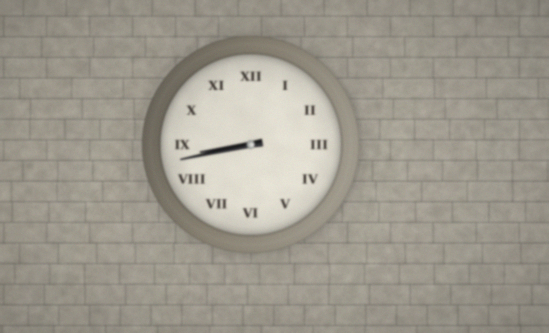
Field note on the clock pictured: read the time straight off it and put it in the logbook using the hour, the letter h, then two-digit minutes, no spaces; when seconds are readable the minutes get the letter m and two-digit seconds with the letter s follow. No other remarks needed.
8h43
